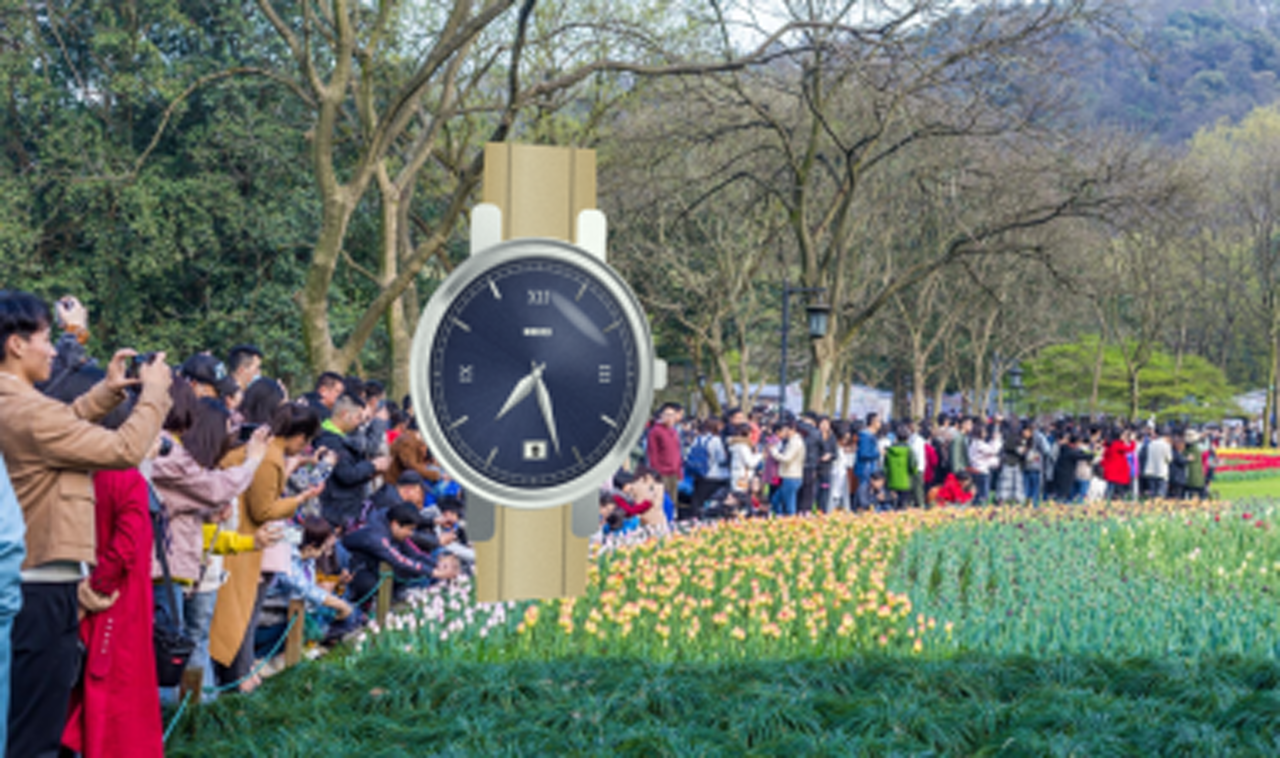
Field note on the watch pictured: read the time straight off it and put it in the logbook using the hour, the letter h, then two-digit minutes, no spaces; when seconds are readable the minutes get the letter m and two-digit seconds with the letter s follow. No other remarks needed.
7h27
